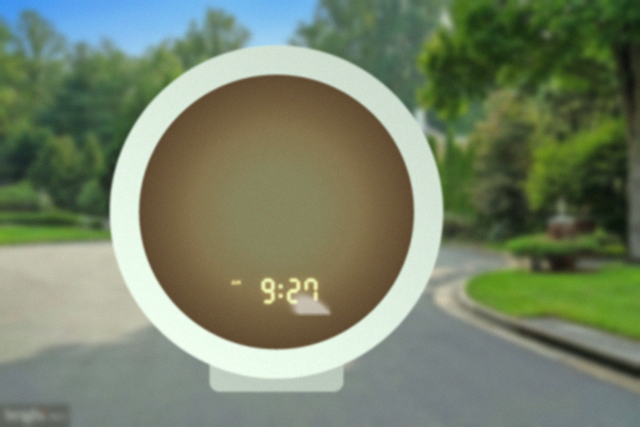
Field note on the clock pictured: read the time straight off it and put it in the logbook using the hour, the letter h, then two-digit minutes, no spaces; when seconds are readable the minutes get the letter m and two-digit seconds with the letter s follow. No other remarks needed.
9h27
